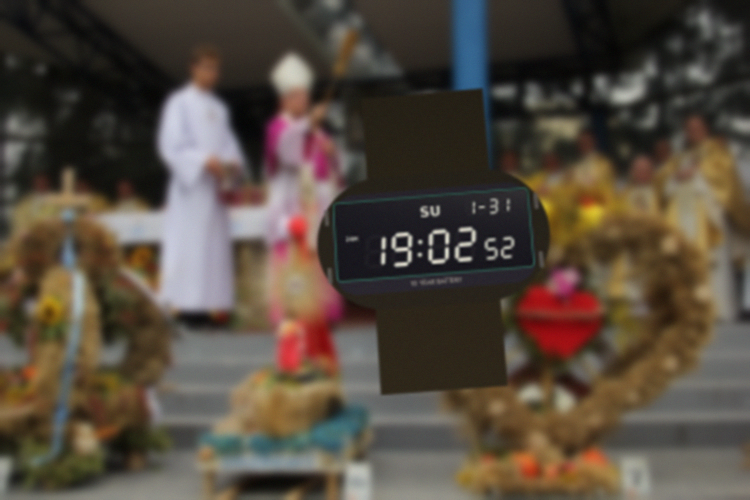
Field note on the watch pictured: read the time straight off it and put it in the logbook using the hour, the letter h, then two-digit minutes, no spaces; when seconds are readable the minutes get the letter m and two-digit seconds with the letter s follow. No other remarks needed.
19h02m52s
